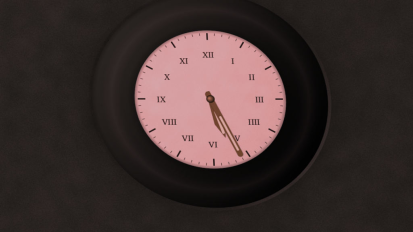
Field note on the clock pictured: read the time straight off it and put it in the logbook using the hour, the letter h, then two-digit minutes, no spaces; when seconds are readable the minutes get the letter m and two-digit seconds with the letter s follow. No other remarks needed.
5h26
